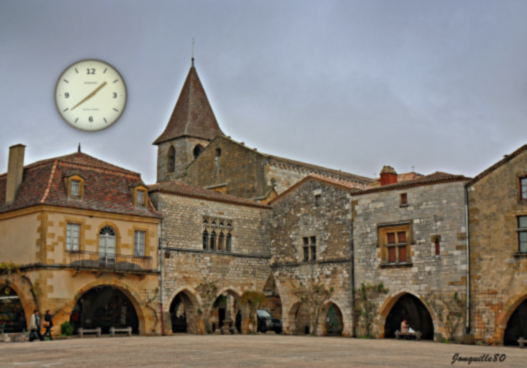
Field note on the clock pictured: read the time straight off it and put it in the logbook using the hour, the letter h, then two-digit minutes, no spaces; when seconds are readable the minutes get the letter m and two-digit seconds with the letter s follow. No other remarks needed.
1h39
